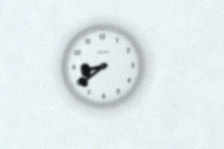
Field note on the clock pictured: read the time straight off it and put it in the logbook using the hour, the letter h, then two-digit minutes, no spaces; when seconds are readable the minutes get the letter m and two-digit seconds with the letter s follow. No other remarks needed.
8h39
